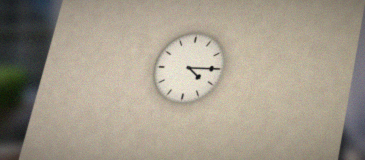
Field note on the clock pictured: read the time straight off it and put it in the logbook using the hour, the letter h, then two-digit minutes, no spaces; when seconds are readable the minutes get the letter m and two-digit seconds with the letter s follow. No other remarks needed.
4h15
